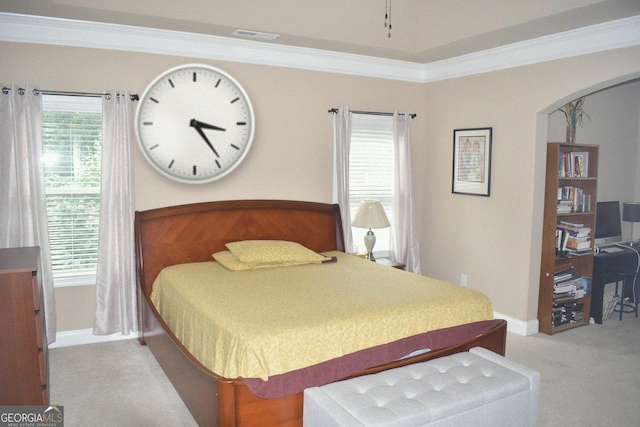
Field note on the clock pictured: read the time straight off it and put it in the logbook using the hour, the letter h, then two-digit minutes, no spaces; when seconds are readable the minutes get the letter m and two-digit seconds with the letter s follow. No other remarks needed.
3h24
